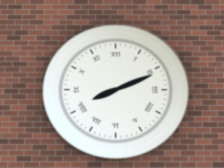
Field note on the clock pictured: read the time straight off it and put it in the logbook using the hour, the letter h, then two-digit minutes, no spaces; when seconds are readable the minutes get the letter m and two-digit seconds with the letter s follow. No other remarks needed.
8h11
